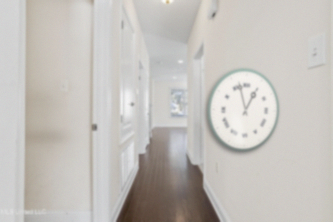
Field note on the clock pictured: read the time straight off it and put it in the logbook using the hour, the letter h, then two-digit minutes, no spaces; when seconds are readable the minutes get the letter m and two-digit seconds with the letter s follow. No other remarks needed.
12h57
